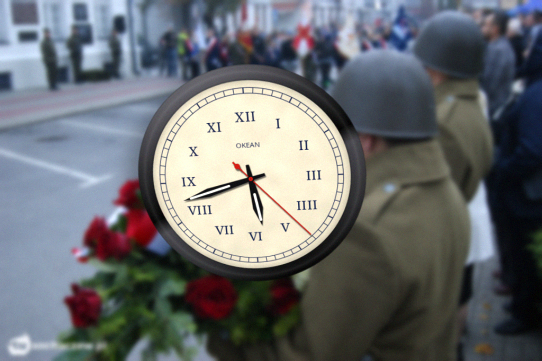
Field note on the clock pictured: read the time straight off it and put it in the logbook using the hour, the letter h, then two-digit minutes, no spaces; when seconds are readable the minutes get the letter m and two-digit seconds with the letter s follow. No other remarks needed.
5h42m23s
